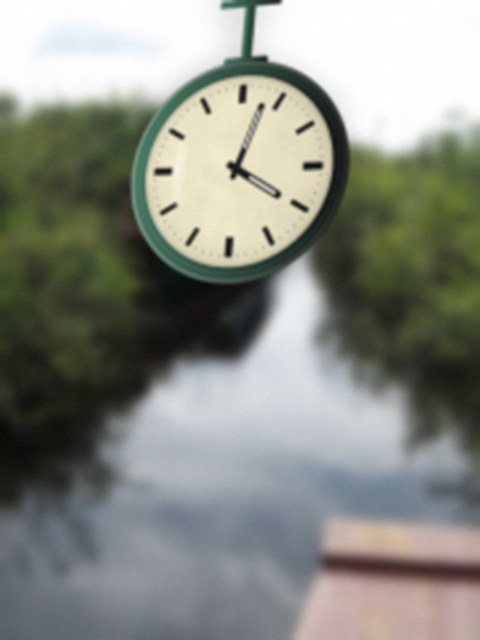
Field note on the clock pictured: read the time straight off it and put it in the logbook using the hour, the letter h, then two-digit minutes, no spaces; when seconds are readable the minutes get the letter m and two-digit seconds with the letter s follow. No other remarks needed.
4h03
